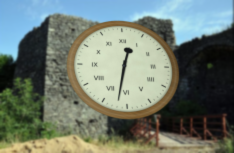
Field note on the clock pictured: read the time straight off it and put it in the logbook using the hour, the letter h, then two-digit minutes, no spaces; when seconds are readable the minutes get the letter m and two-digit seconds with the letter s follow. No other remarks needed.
12h32
